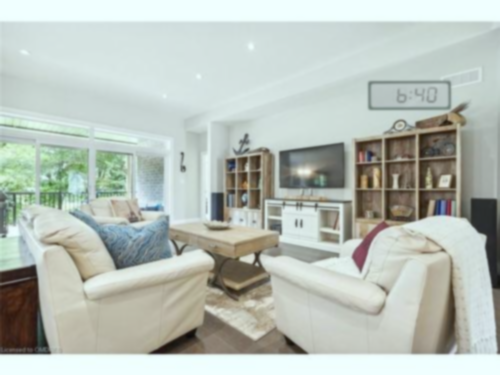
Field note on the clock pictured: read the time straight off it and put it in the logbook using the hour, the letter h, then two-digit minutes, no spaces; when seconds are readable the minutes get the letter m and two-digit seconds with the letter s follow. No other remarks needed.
6h40
